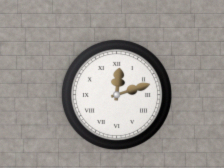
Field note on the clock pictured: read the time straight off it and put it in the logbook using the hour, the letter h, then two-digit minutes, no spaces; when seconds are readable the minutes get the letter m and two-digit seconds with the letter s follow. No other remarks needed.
12h12
